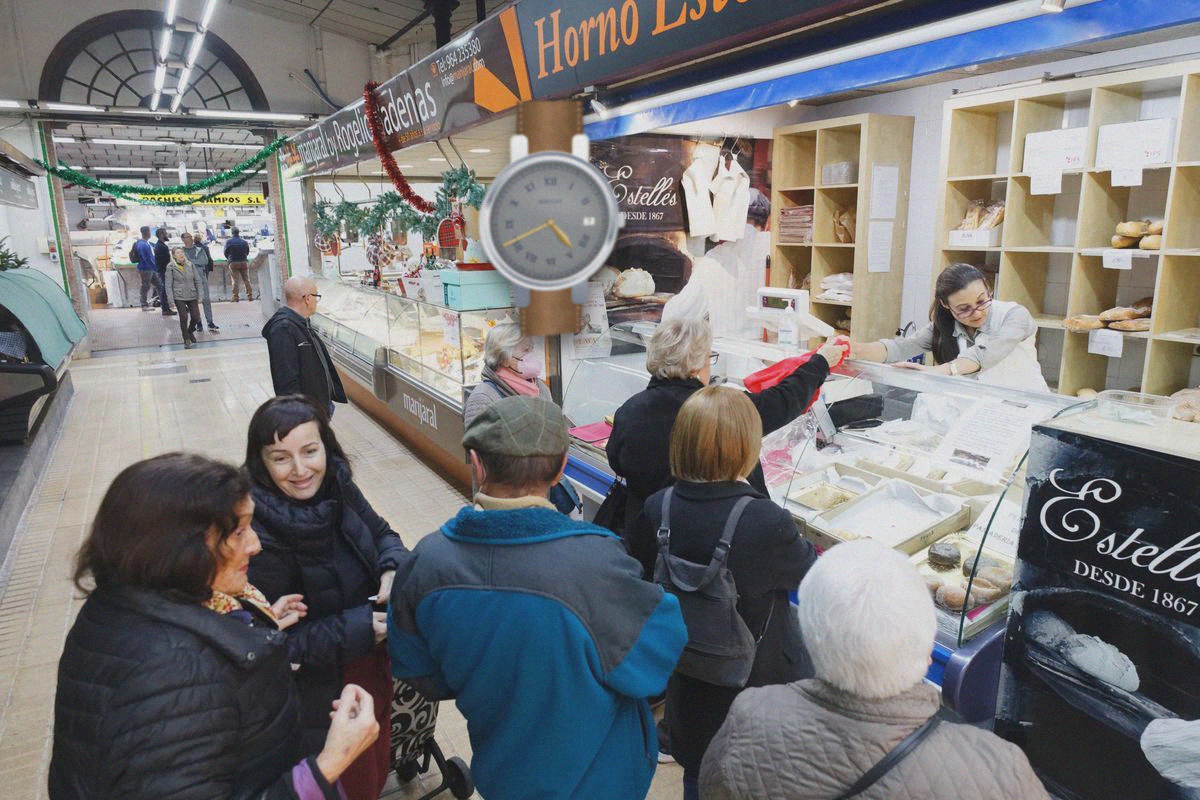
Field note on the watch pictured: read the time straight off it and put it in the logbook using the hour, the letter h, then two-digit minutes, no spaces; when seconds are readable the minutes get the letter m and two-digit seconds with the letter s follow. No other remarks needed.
4h41
